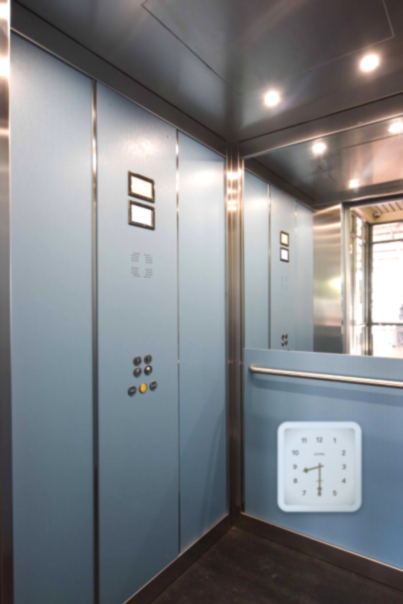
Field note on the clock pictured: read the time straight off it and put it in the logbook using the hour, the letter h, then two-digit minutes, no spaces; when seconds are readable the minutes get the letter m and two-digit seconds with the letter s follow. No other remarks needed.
8h30
